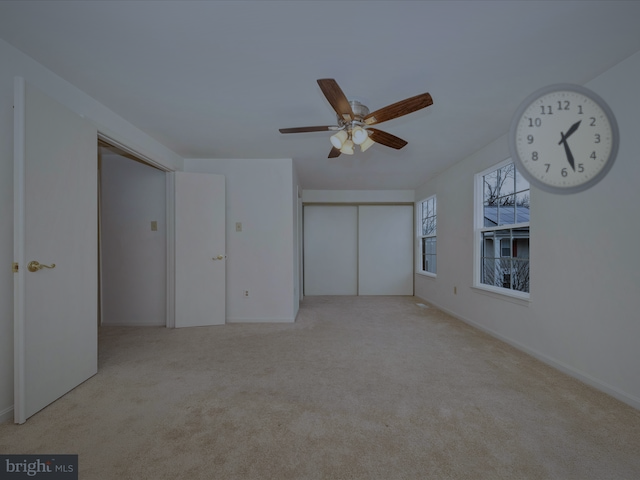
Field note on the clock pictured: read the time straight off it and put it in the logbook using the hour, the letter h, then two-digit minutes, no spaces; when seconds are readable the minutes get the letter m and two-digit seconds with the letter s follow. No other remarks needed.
1h27
